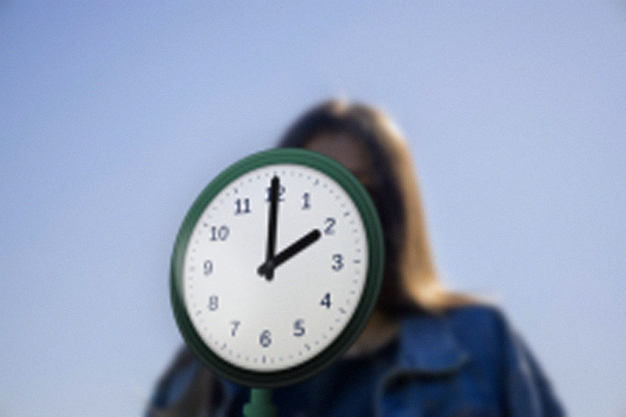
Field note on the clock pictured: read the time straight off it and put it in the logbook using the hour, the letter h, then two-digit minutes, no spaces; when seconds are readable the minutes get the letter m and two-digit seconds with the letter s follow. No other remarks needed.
2h00
